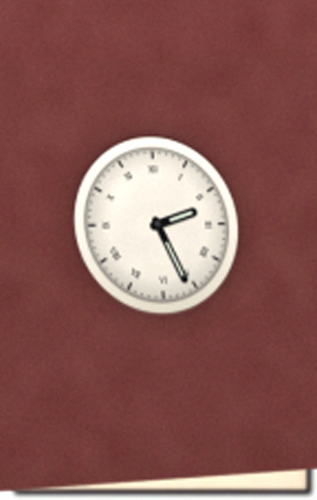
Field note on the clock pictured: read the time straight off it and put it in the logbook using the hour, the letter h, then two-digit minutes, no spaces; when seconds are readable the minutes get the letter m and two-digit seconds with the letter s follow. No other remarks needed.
2h26
